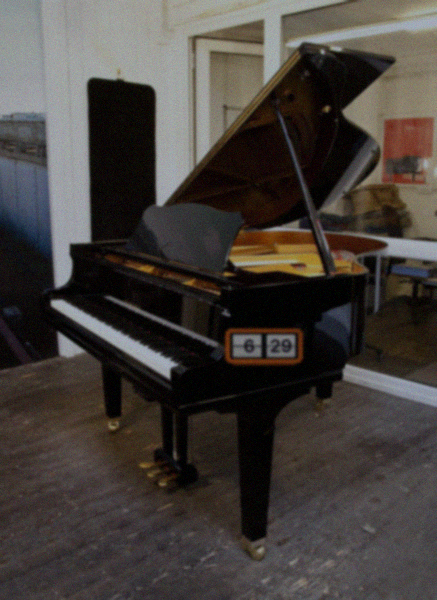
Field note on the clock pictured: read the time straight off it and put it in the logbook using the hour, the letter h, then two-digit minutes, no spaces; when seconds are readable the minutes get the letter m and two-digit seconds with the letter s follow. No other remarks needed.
6h29
